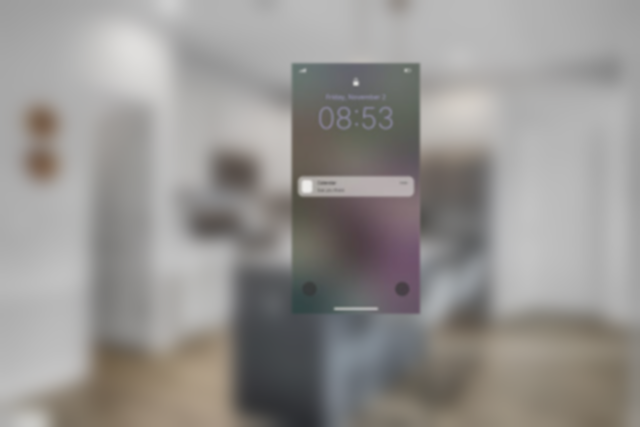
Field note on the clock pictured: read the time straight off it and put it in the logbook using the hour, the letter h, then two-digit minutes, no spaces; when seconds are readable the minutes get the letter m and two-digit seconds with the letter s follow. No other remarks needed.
8h53
